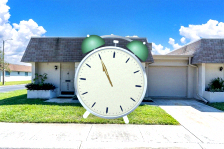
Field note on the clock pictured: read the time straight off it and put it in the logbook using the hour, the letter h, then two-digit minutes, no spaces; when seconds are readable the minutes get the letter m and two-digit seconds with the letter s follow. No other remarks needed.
10h55
